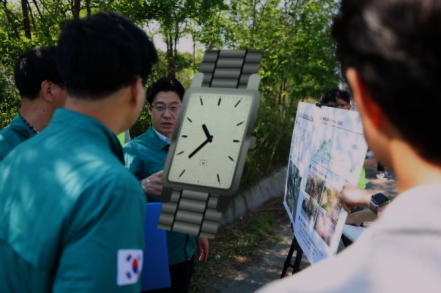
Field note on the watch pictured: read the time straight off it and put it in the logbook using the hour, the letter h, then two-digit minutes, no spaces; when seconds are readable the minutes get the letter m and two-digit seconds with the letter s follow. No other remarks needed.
10h37
